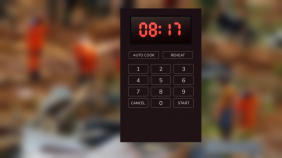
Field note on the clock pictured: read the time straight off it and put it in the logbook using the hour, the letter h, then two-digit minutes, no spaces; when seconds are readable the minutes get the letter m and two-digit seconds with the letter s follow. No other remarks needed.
8h17
